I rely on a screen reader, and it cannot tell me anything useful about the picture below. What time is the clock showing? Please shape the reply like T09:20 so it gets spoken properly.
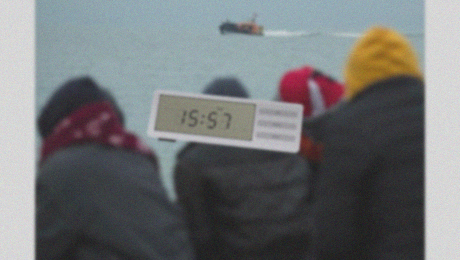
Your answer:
T15:57
